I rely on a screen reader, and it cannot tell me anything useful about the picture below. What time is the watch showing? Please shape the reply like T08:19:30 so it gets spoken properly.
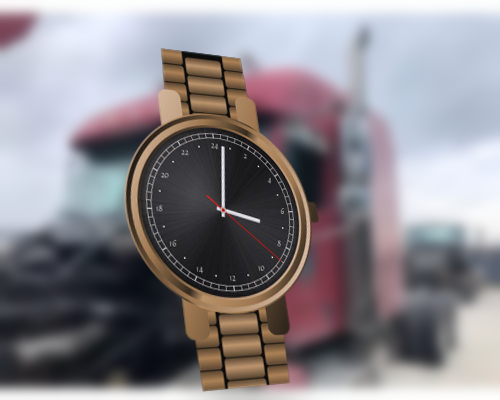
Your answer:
T07:01:22
